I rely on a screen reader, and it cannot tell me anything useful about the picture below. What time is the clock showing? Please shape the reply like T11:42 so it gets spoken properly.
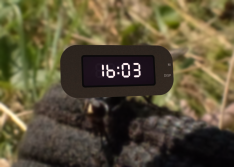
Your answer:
T16:03
